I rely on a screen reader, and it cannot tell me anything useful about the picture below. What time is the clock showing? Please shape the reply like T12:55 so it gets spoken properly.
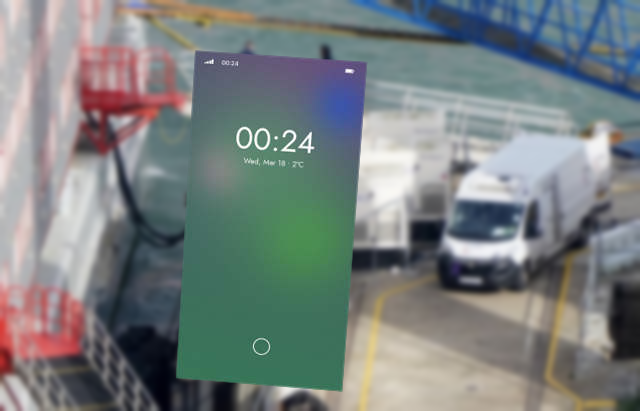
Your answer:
T00:24
